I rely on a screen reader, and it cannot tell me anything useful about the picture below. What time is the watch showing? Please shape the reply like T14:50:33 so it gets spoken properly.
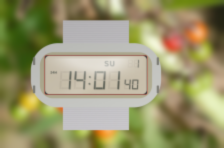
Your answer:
T14:01:40
